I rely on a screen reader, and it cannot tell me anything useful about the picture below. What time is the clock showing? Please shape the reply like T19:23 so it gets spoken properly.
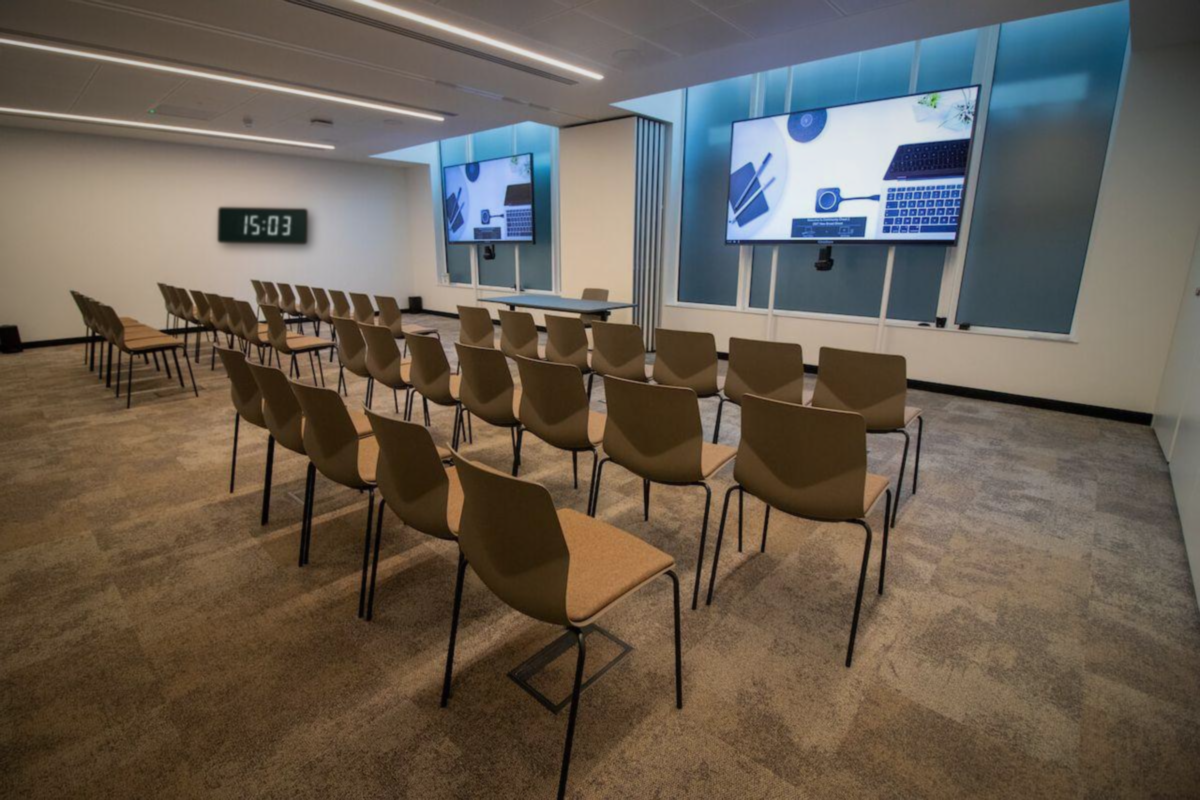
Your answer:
T15:03
